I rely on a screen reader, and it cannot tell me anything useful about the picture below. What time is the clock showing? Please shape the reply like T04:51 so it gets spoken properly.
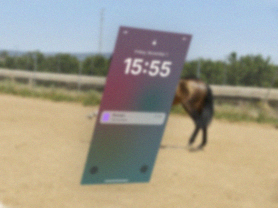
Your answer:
T15:55
